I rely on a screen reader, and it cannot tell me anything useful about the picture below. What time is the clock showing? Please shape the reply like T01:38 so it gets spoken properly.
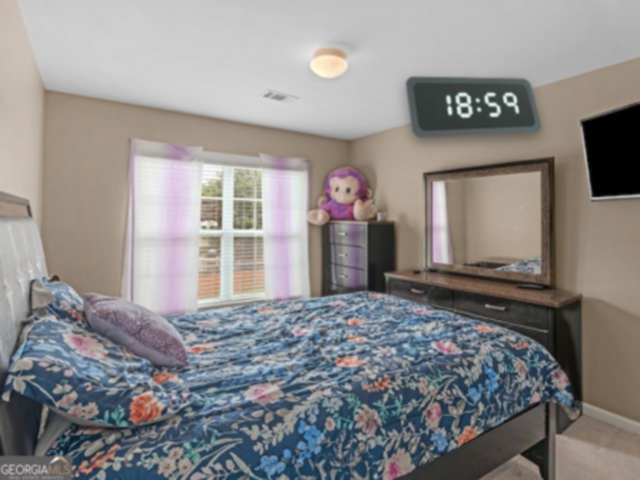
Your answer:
T18:59
